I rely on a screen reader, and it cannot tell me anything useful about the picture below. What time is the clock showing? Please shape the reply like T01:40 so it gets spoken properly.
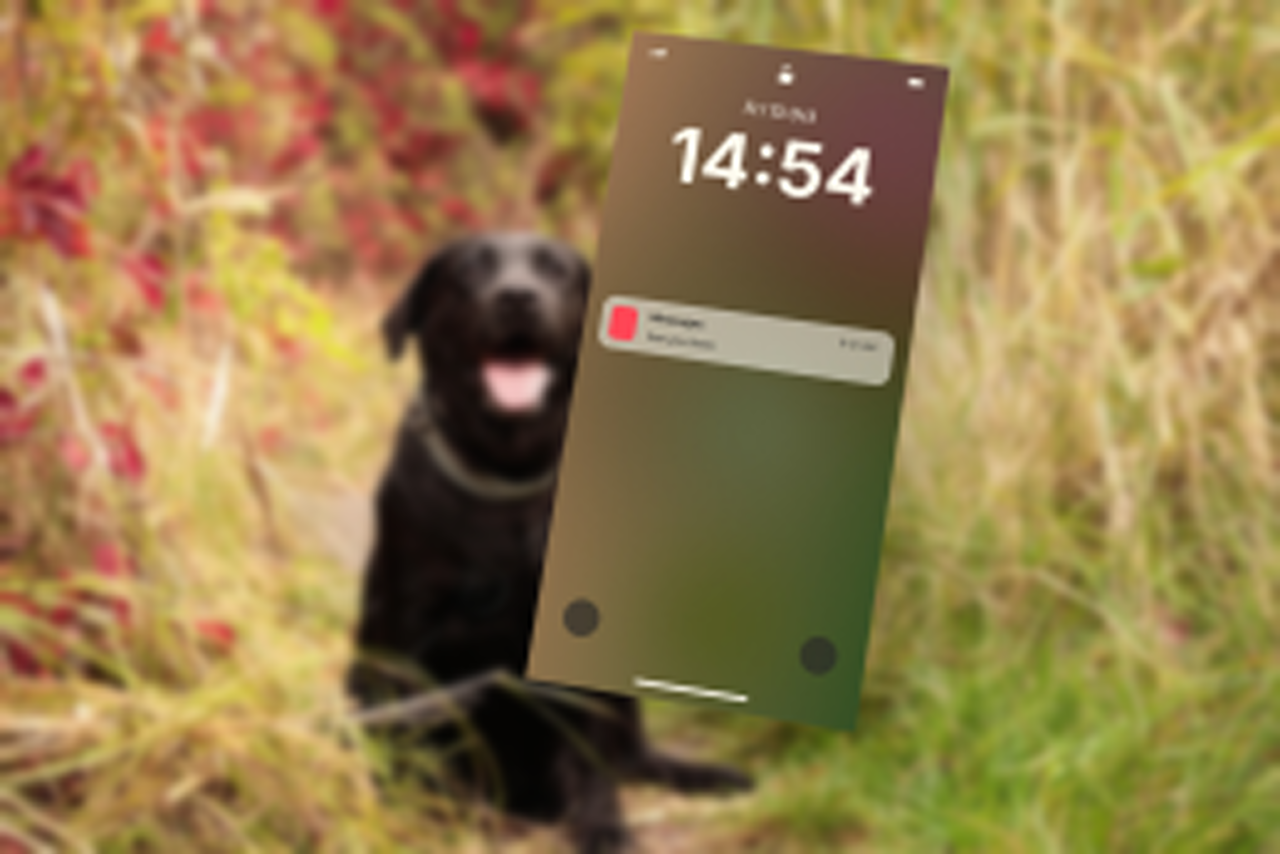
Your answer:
T14:54
